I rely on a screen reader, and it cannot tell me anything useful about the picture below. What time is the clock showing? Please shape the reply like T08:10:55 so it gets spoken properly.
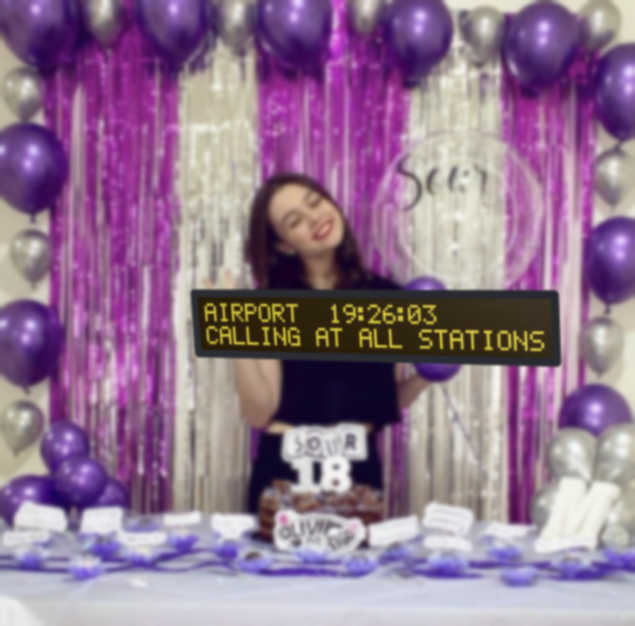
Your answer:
T19:26:03
